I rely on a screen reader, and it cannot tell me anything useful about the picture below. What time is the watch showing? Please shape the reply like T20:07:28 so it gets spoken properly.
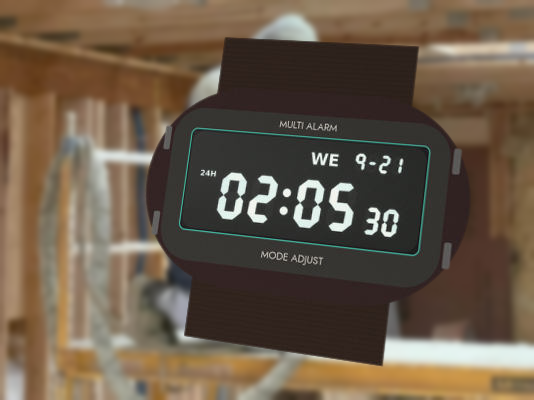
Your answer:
T02:05:30
